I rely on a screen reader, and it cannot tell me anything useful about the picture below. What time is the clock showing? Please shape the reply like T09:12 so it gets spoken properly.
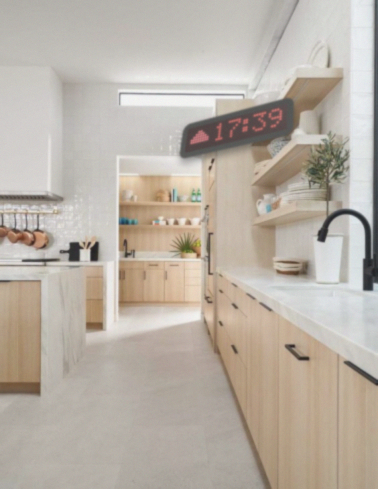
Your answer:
T17:39
